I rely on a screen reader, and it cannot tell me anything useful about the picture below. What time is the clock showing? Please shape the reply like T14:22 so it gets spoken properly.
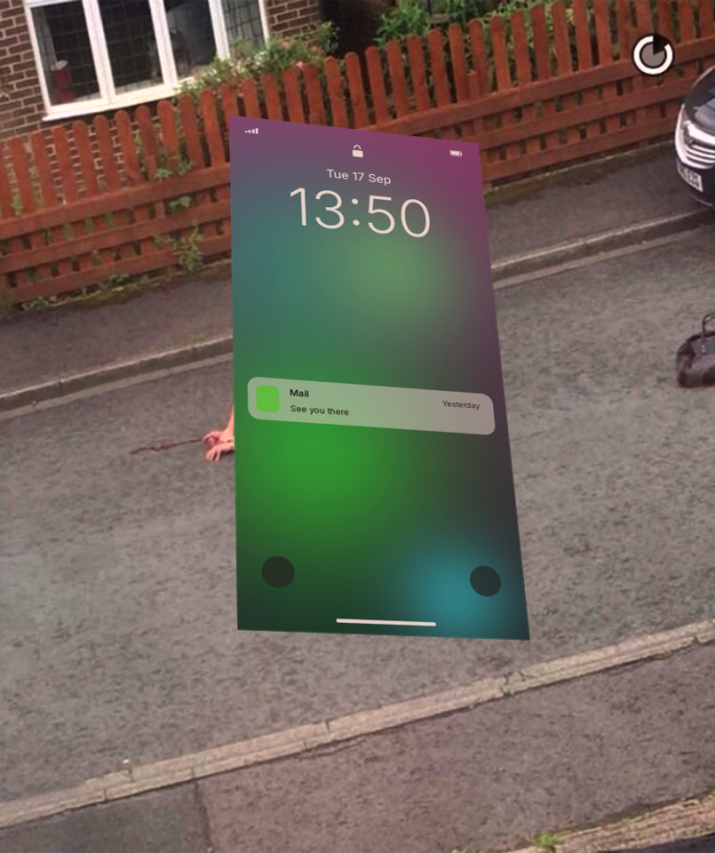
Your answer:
T13:50
